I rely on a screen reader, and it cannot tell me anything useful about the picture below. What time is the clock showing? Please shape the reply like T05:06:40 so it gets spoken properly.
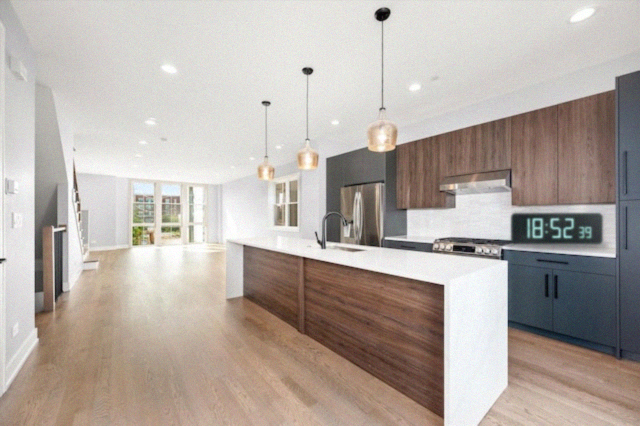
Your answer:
T18:52:39
